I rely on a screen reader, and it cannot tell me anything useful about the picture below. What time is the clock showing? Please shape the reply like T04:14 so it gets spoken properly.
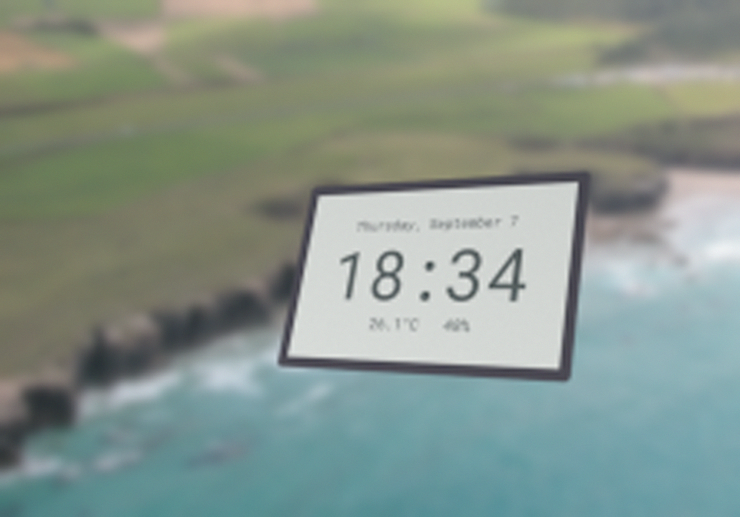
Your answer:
T18:34
